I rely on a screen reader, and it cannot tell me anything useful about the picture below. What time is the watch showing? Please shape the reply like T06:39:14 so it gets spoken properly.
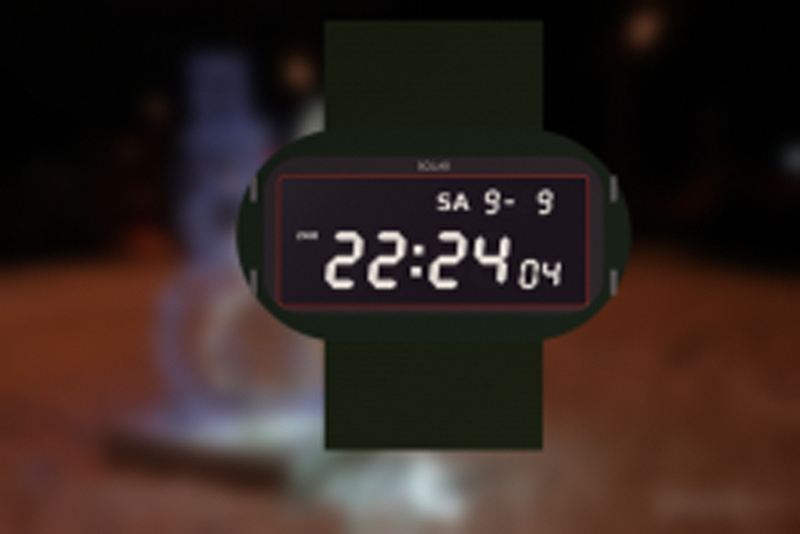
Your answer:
T22:24:04
